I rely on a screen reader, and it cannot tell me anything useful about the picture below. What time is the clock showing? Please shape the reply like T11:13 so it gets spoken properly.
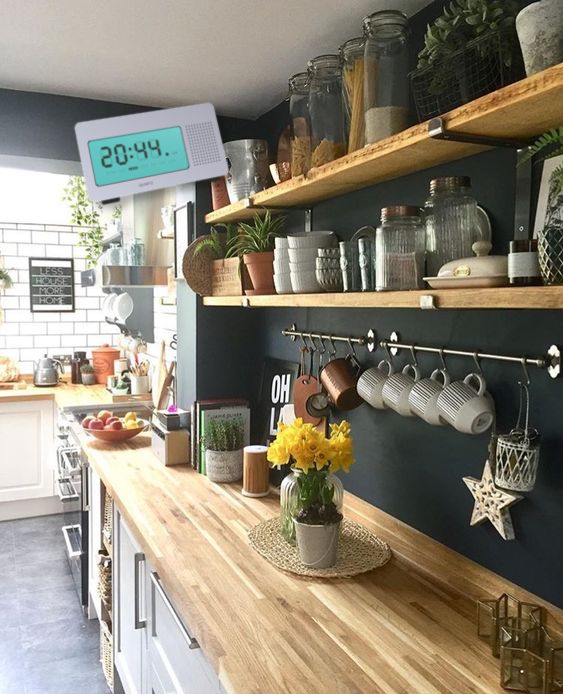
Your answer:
T20:44
